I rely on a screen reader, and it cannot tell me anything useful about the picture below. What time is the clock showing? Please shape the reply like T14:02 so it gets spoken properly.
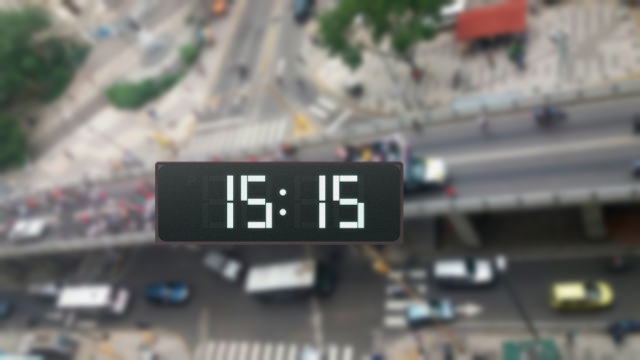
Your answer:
T15:15
